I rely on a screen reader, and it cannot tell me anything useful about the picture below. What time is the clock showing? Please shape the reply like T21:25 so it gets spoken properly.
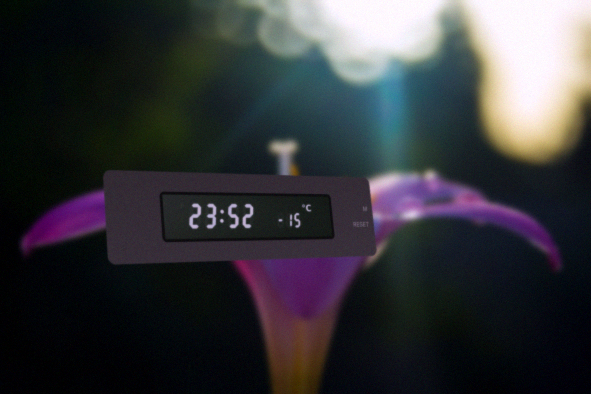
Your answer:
T23:52
